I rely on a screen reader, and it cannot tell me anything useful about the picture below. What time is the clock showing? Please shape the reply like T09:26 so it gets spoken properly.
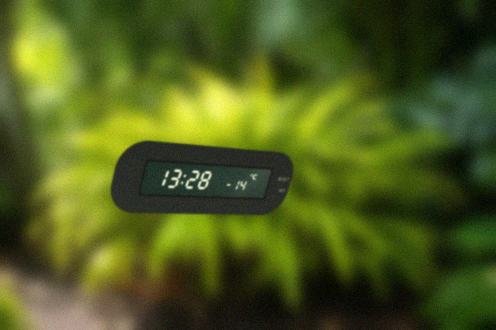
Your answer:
T13:28
